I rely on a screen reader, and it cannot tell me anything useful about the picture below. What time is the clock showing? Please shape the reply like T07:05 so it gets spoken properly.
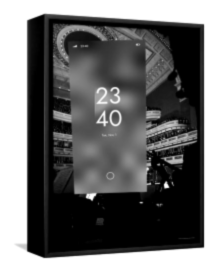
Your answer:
T23:40
